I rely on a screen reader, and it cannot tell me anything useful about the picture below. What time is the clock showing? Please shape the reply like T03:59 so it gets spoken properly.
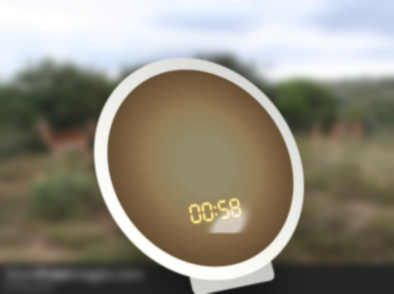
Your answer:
T00:58
